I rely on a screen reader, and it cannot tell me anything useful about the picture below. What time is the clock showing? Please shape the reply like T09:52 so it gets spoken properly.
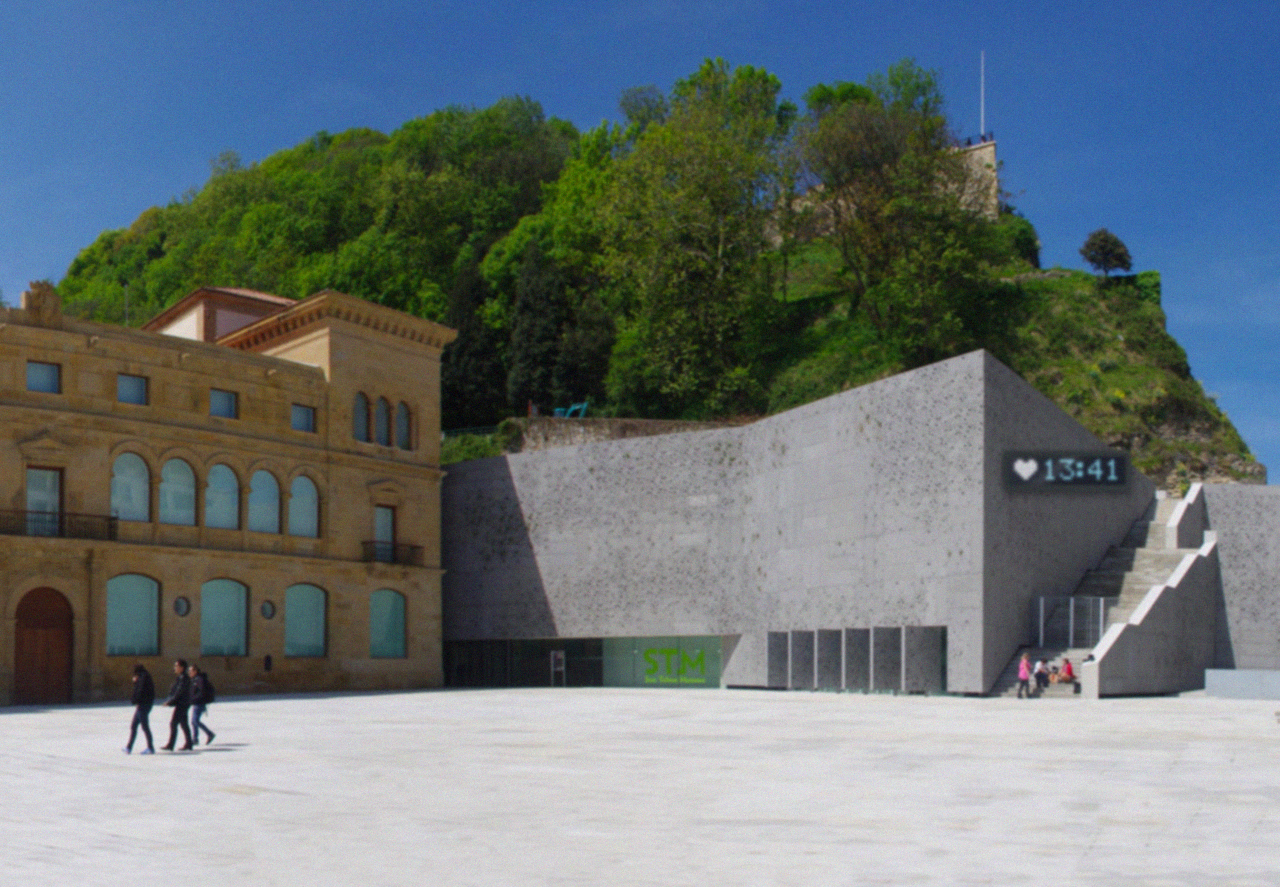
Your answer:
T13:41
